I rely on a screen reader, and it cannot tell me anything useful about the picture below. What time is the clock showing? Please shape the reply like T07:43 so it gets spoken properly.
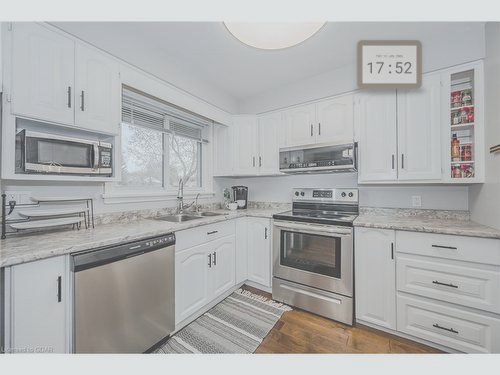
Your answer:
T17:52
